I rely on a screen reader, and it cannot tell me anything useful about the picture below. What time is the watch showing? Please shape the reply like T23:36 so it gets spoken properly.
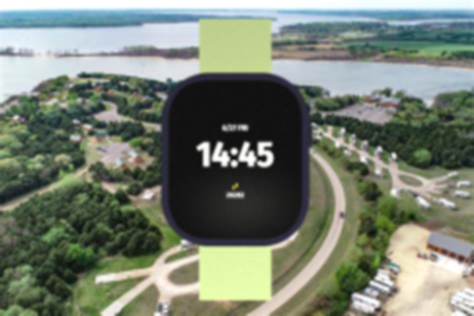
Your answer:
T14:45
